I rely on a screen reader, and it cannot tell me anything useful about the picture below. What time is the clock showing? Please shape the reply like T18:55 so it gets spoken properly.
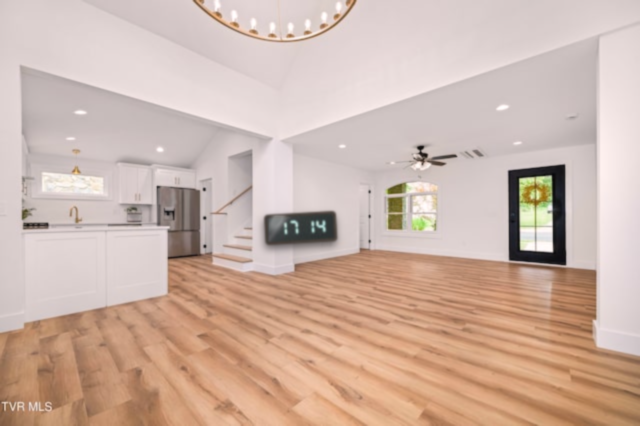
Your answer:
T17:14
